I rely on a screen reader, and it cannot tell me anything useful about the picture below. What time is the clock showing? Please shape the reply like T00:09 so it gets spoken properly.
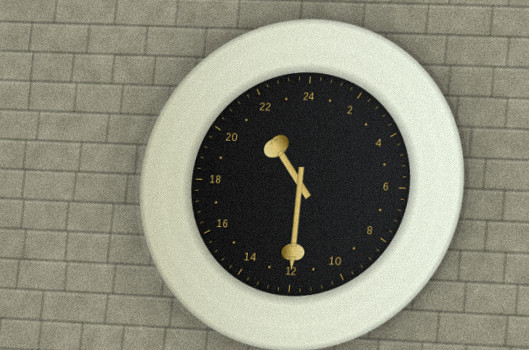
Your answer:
T21:30
